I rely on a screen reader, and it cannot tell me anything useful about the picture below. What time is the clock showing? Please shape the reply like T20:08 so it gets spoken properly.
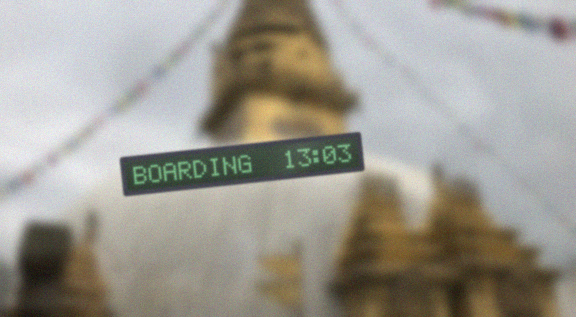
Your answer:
T13:03
